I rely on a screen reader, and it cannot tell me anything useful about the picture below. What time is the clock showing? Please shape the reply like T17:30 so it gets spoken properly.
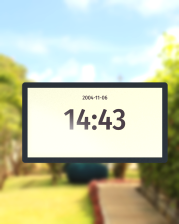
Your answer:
T14:43
